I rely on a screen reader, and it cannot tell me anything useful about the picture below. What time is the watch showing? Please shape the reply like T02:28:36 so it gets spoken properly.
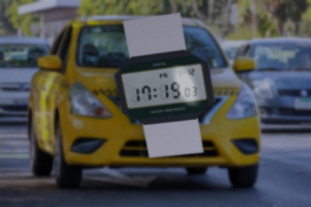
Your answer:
T17:19:03
